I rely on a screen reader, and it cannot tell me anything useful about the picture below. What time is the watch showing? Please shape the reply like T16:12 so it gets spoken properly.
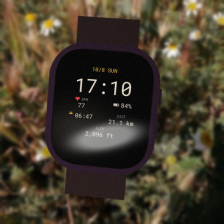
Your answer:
T17:10
